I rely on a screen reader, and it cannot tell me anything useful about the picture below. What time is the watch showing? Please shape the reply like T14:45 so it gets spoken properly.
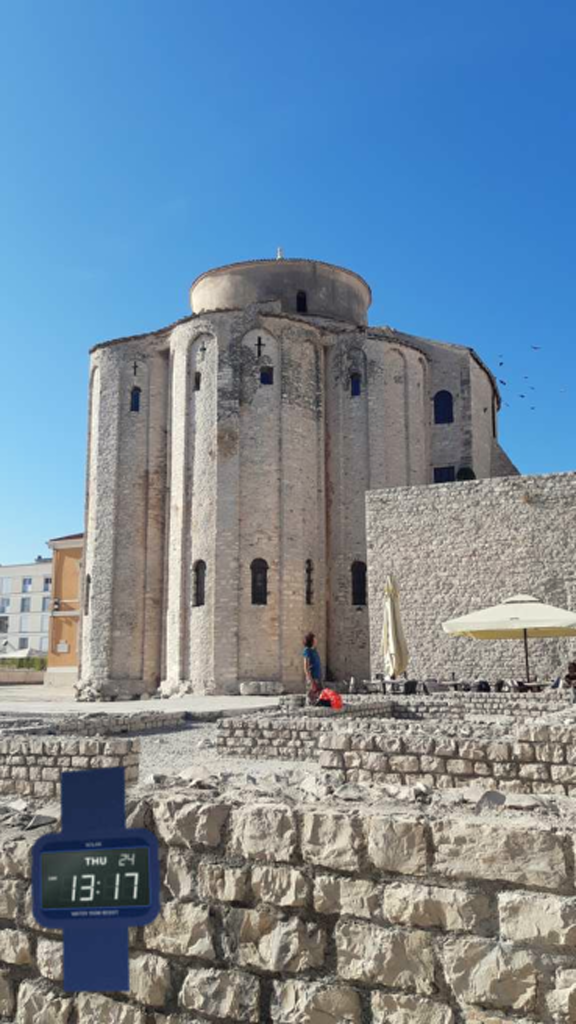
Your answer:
T13:17
